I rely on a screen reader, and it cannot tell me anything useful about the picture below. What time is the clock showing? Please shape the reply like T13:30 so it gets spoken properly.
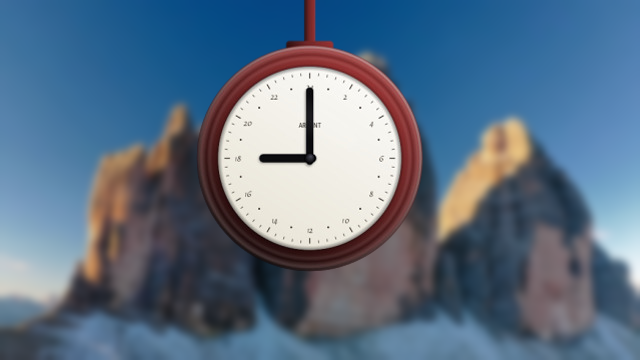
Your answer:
T18:00
